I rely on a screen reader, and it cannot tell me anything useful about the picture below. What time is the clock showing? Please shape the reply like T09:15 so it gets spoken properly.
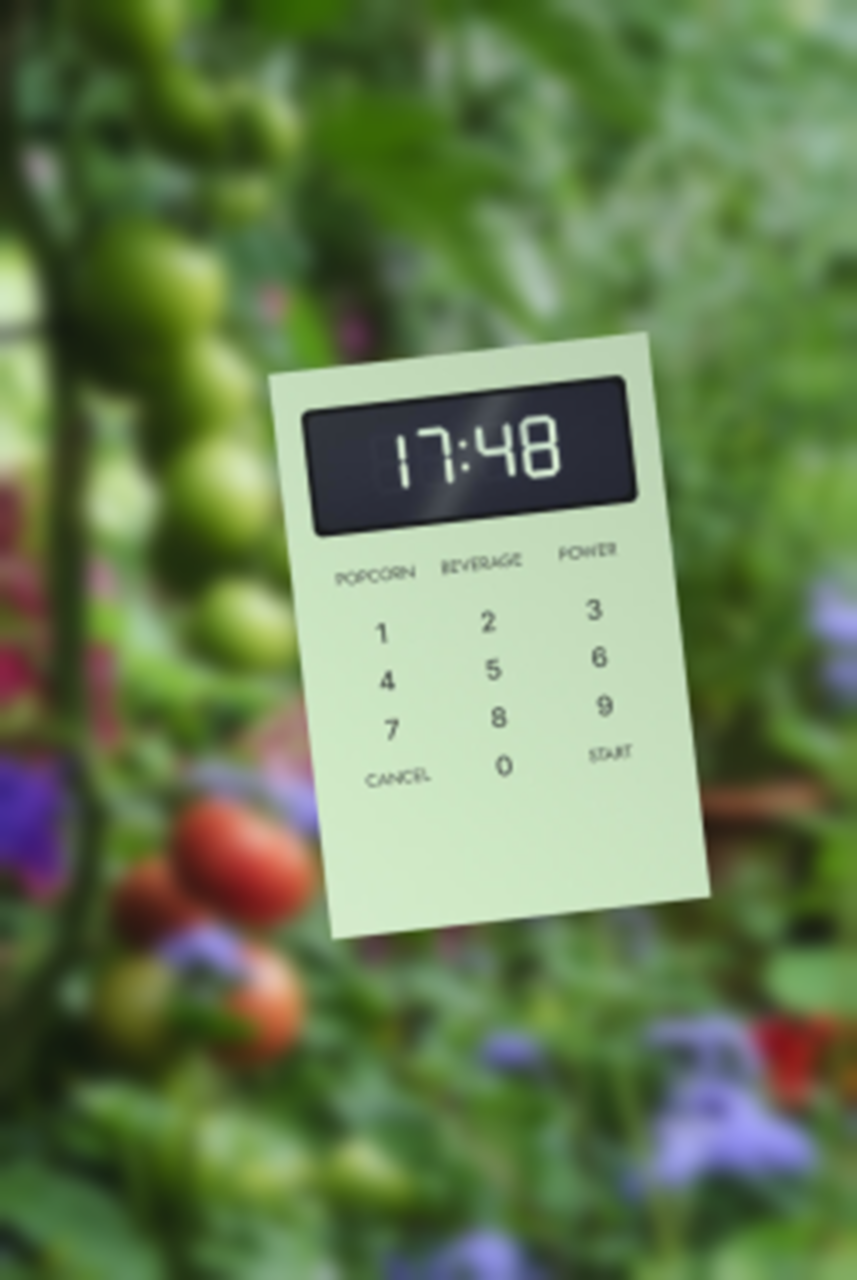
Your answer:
T17:48
